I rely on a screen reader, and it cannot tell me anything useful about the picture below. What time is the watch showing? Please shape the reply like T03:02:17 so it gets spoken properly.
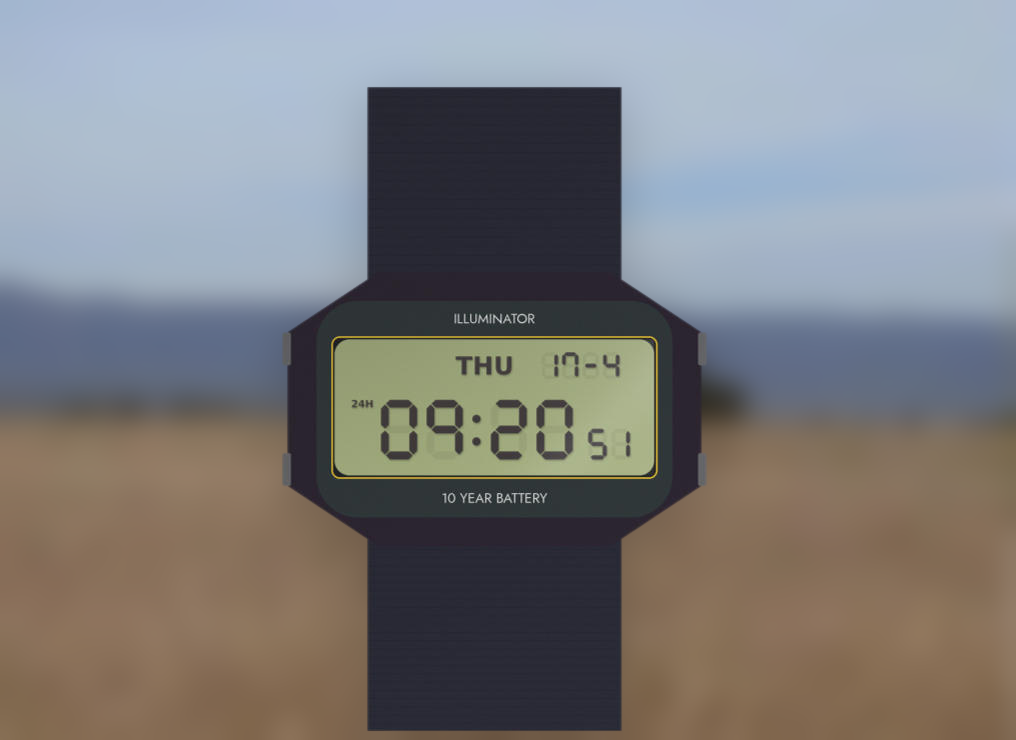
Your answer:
T09:20:51
